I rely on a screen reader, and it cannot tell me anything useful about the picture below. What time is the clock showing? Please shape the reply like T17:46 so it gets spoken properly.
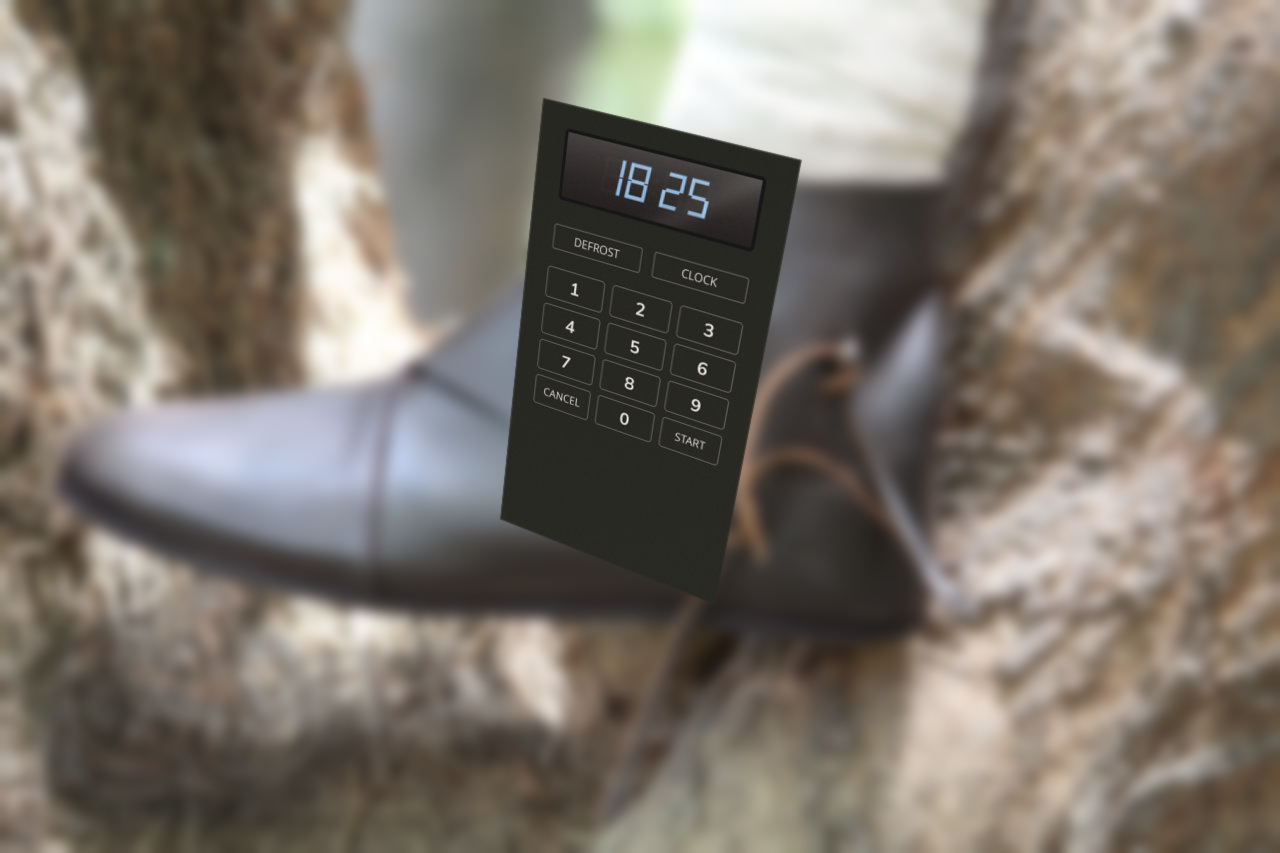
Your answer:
T18:25
